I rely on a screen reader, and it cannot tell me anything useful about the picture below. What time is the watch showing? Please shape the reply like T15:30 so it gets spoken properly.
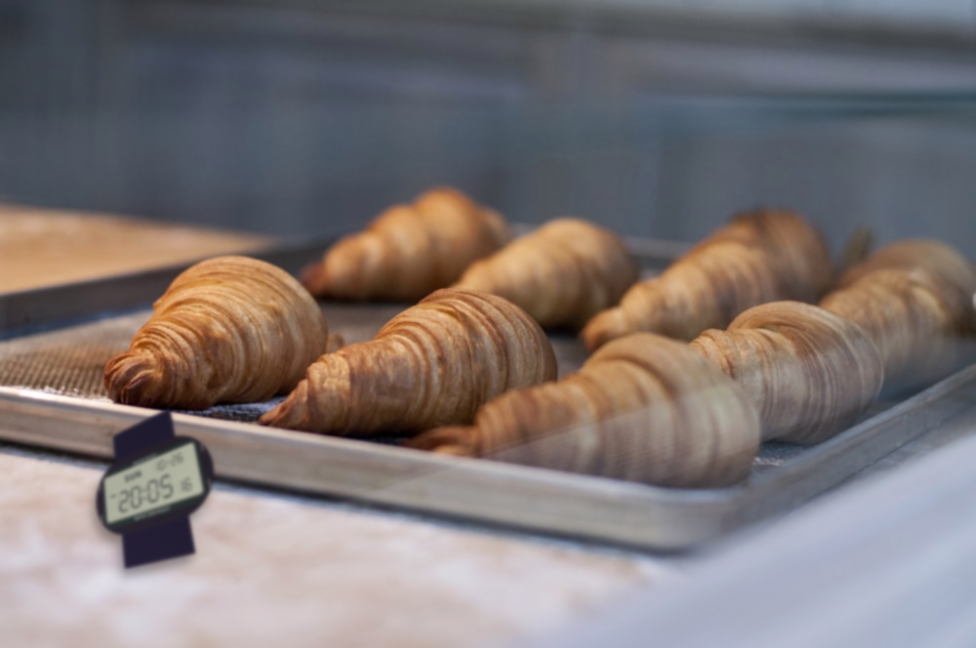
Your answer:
T20:05
